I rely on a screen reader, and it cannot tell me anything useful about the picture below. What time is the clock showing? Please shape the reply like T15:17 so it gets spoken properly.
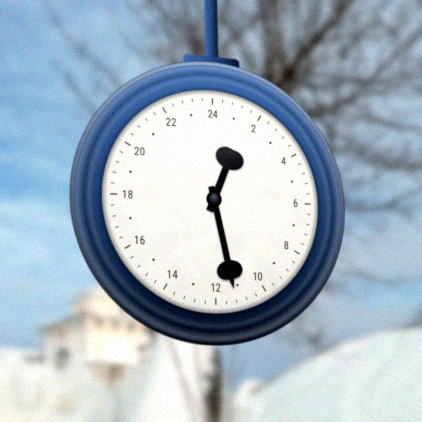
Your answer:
T01:28
